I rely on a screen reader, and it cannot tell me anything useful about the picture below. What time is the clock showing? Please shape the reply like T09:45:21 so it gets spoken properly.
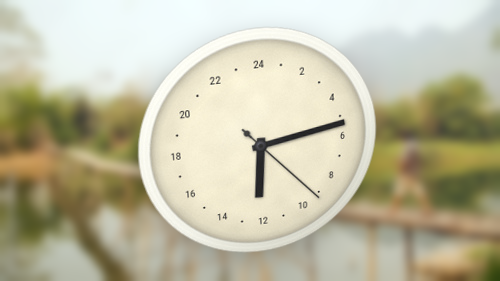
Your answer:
T12:13:23
